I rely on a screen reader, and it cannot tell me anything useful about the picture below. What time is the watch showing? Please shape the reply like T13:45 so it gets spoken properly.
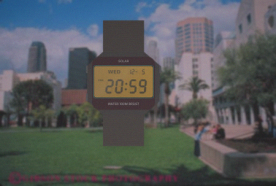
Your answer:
T20:59
